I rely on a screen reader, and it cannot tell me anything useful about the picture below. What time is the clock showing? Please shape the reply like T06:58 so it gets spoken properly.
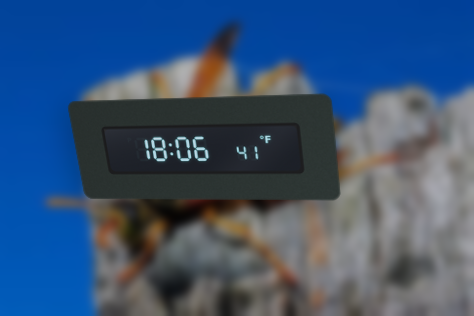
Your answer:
T18:06
